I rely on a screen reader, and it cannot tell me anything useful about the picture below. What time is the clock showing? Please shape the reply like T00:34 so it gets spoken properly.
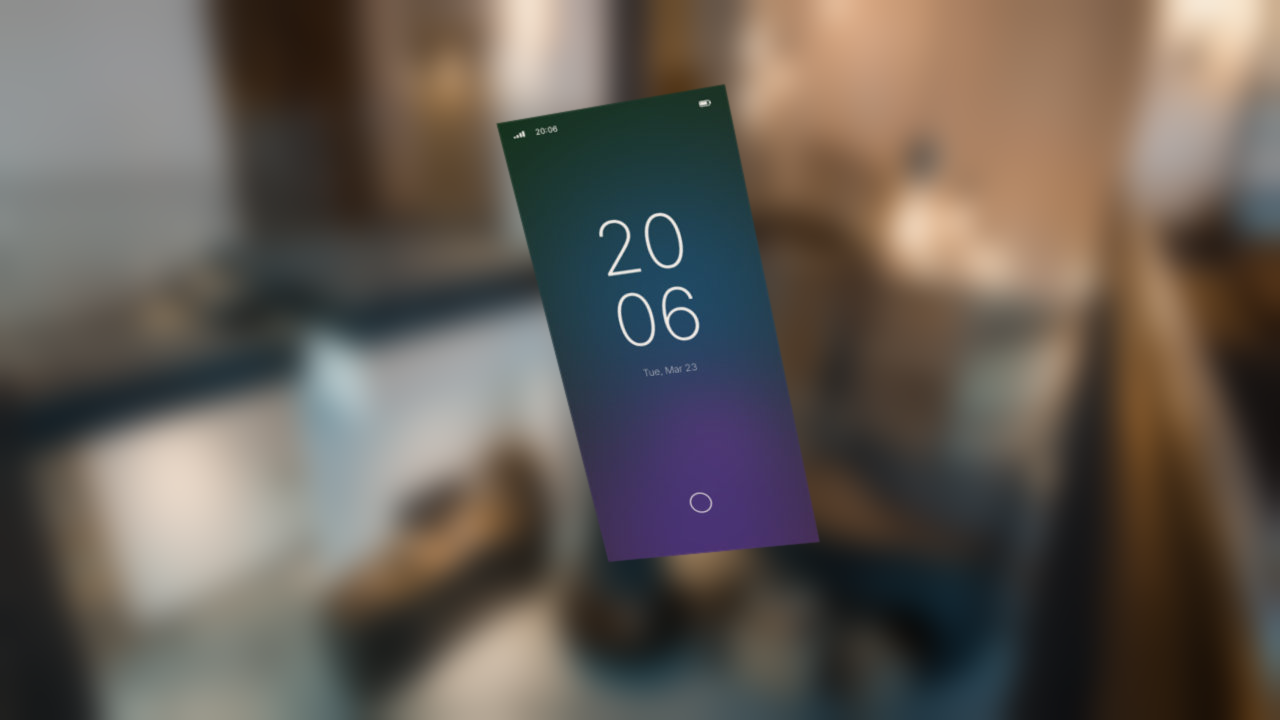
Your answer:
T20:06
